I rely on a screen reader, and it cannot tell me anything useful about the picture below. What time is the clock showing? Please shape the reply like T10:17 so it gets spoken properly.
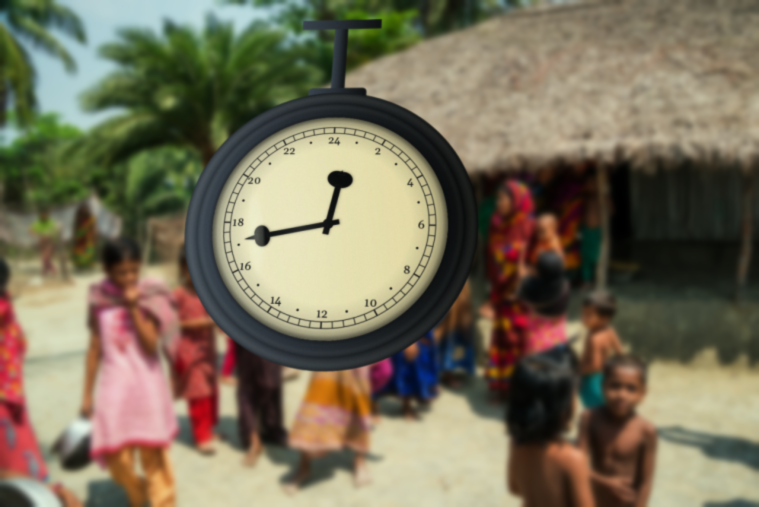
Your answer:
T00:43
